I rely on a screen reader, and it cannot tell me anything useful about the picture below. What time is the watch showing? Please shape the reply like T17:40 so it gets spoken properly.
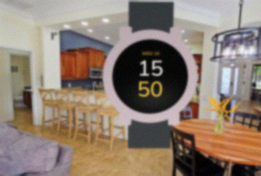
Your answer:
T15:50
